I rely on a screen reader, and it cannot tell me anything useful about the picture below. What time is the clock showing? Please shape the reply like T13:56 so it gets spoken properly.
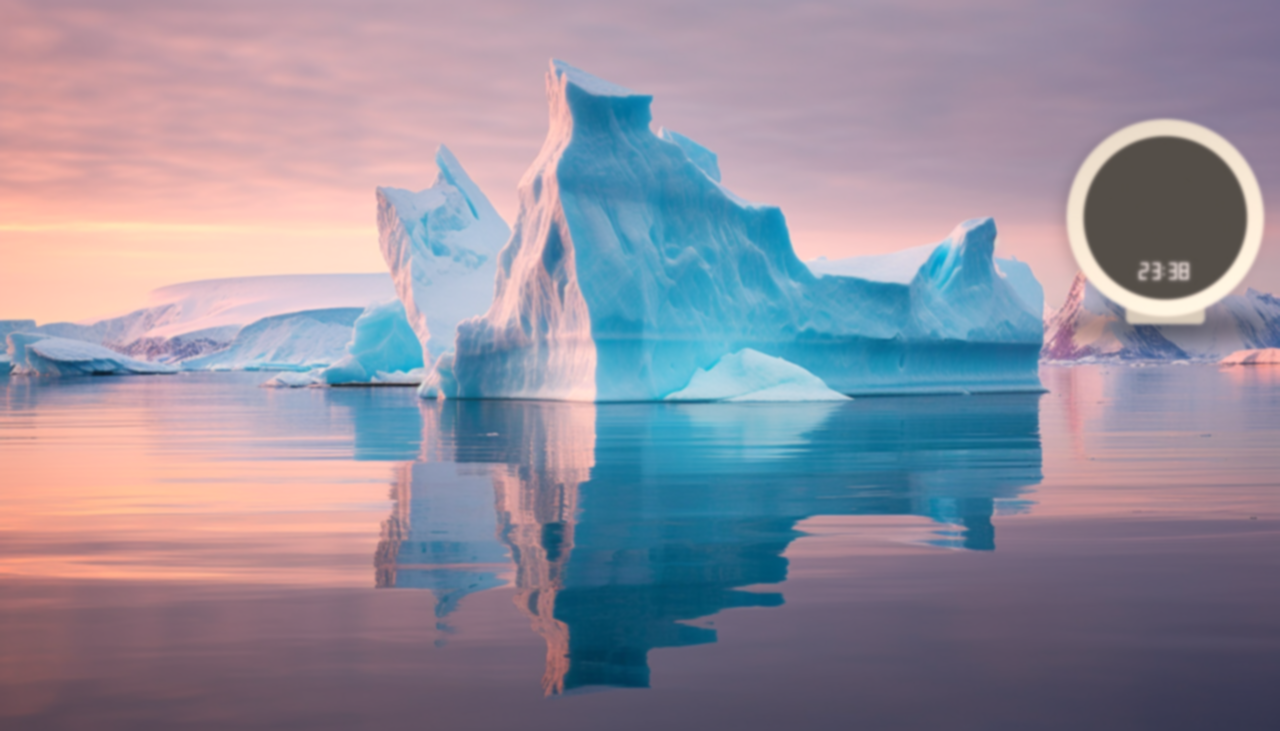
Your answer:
T23:38
